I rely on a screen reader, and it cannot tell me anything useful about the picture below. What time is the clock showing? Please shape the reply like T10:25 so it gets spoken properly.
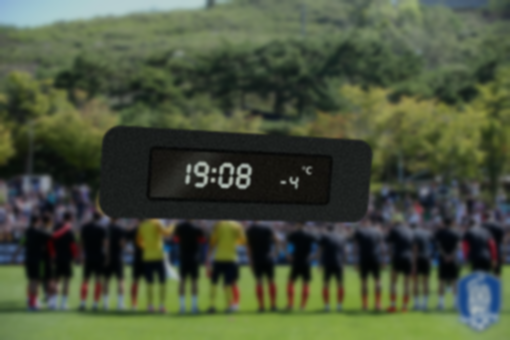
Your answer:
T19:08
